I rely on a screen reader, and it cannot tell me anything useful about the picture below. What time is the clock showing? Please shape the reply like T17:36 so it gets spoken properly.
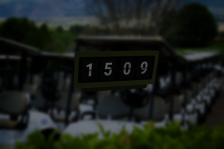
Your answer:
T15:09
